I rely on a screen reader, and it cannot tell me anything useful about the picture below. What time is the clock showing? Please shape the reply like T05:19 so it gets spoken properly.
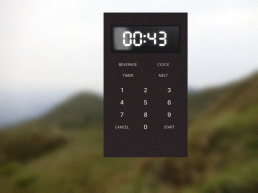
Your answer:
T00:43
